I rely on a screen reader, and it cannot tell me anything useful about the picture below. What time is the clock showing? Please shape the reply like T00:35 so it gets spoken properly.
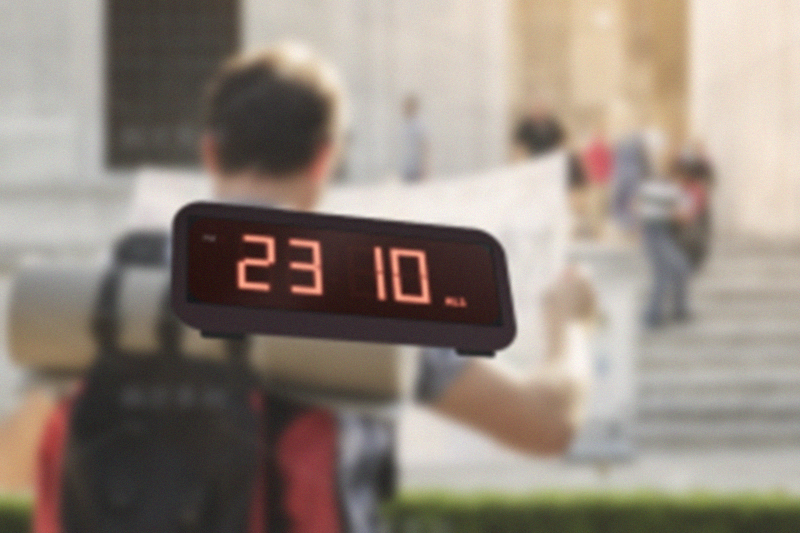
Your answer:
T23:10
